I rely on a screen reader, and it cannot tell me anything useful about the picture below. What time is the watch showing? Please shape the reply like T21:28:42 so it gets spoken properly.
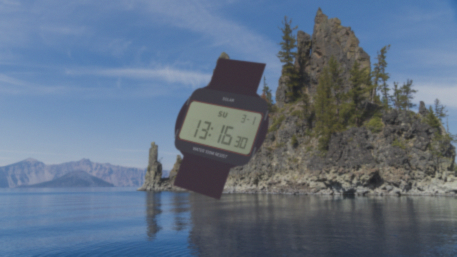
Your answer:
T13:16:30
